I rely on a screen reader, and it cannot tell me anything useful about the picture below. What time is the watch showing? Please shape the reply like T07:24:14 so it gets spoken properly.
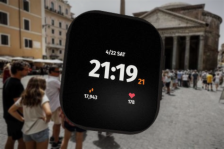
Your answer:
T21:19:21
